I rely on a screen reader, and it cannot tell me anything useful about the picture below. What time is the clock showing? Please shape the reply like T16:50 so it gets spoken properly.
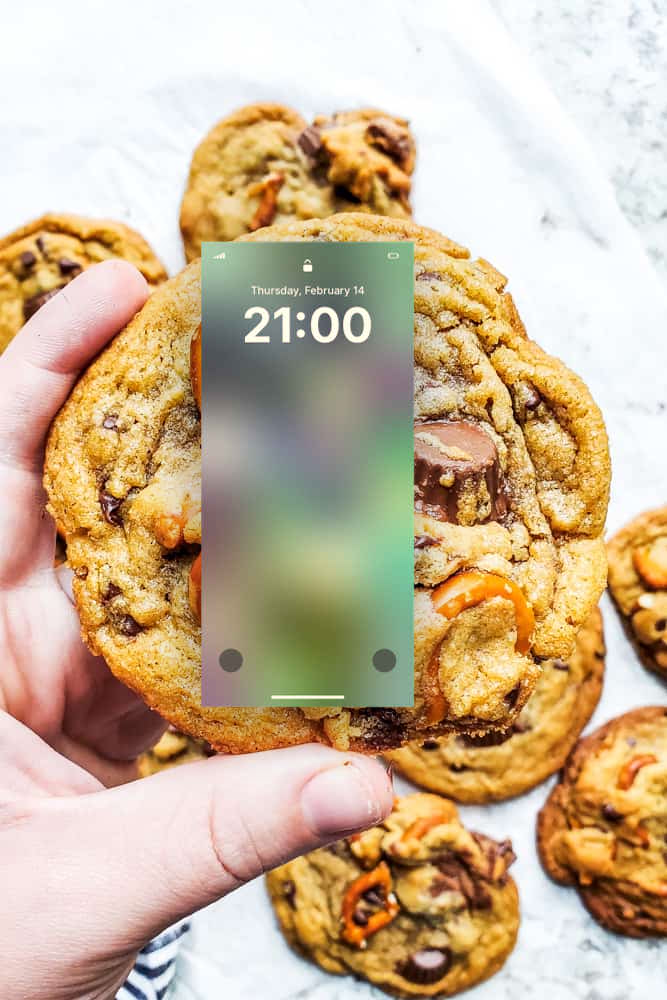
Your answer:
T21:00
